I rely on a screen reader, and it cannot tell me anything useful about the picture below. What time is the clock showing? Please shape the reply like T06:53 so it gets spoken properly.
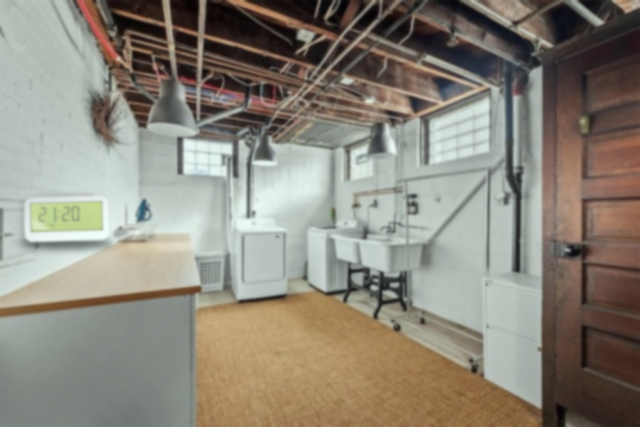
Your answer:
T21:20
